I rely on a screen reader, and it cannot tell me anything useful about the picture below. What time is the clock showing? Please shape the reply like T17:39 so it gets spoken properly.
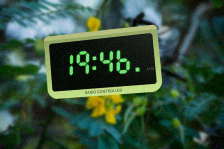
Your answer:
T19:46
